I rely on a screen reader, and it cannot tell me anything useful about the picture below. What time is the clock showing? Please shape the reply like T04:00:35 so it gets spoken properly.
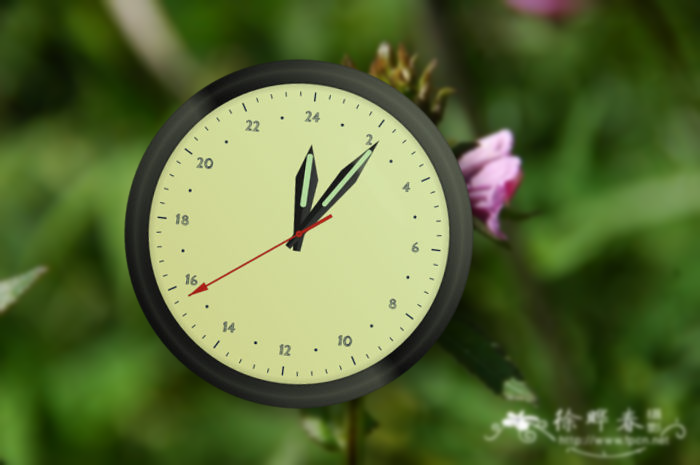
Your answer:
T00:05:39
